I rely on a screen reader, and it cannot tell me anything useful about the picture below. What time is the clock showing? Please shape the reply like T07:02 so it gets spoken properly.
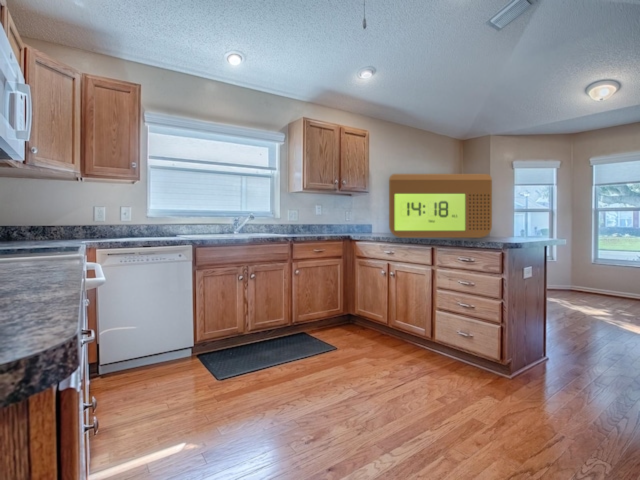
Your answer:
T14:18
